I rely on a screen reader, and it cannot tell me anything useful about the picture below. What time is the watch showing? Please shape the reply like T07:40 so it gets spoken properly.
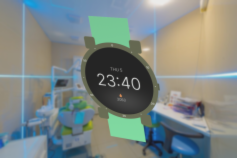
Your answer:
T23:40
